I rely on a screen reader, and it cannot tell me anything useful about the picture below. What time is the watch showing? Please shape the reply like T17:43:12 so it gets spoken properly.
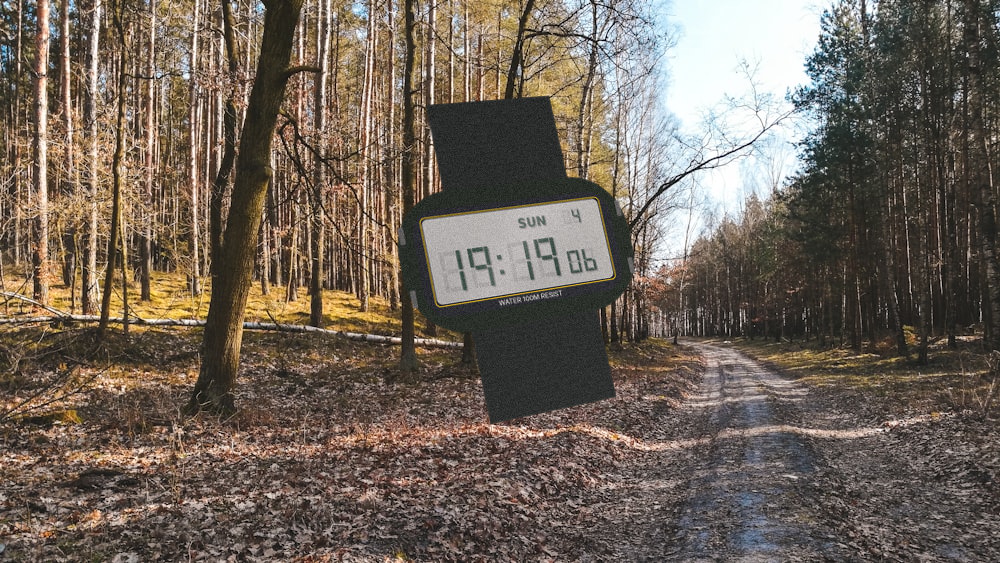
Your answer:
T19:19:06
